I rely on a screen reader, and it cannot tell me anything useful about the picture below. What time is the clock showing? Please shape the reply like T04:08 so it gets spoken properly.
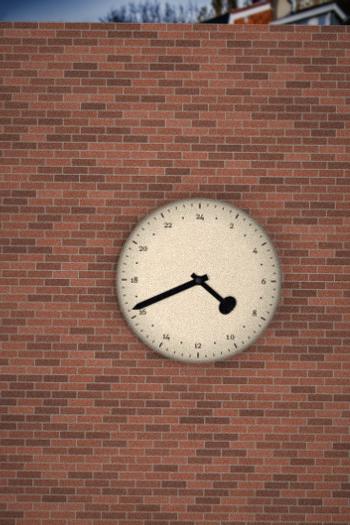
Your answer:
T08:41
